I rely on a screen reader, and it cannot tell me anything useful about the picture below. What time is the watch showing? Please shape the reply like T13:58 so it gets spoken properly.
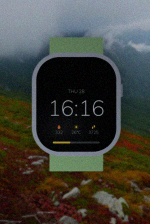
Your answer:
T16:16
